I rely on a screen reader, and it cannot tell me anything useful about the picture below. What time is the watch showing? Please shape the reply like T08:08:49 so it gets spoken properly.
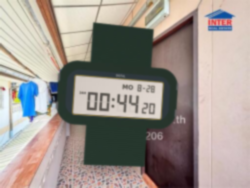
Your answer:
T00:44:20
